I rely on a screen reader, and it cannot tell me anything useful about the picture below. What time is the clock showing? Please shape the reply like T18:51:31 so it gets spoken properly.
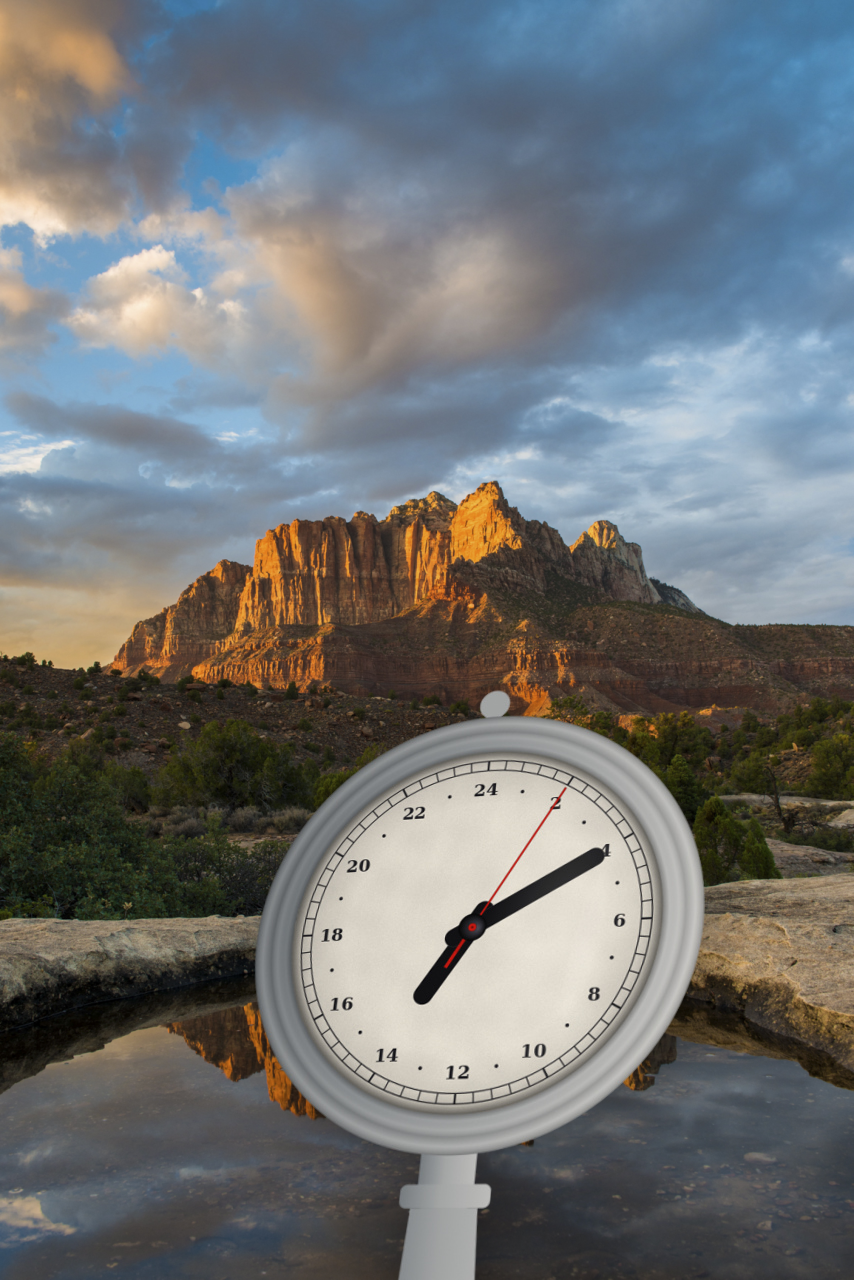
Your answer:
T14:10:05
